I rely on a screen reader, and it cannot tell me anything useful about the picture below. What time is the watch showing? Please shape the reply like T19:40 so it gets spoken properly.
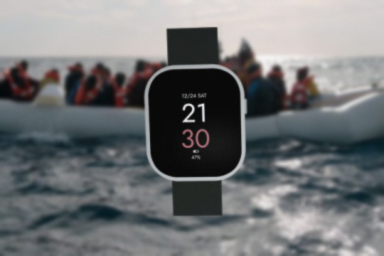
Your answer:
T21:30
